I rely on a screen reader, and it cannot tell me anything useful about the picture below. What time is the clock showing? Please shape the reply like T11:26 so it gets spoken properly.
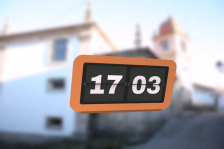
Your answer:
T17:03
